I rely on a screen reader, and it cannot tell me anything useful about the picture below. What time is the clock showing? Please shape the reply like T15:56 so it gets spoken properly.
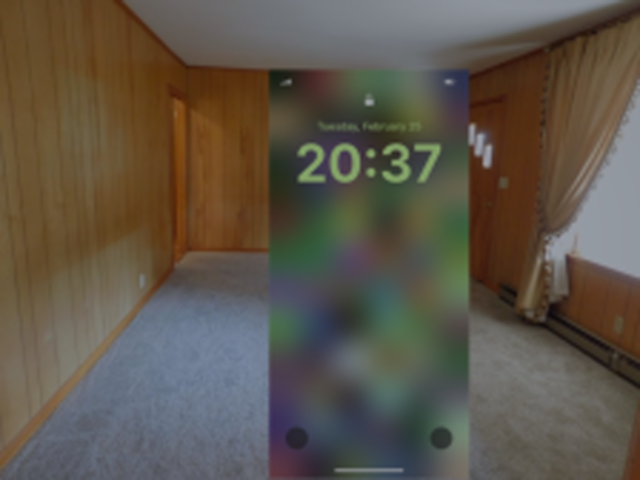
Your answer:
T20:37
